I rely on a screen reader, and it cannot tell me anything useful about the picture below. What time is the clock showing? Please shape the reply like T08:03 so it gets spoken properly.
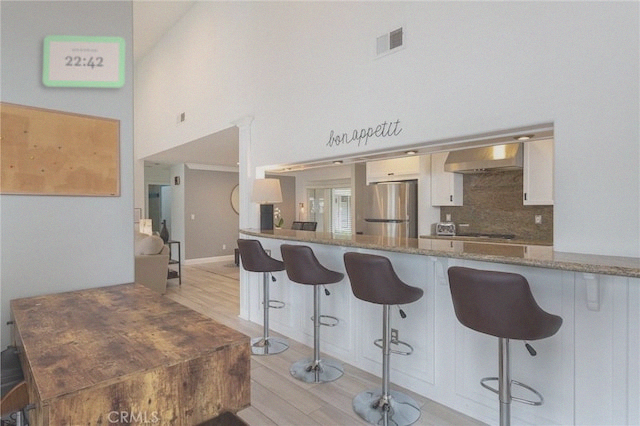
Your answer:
T22:42
